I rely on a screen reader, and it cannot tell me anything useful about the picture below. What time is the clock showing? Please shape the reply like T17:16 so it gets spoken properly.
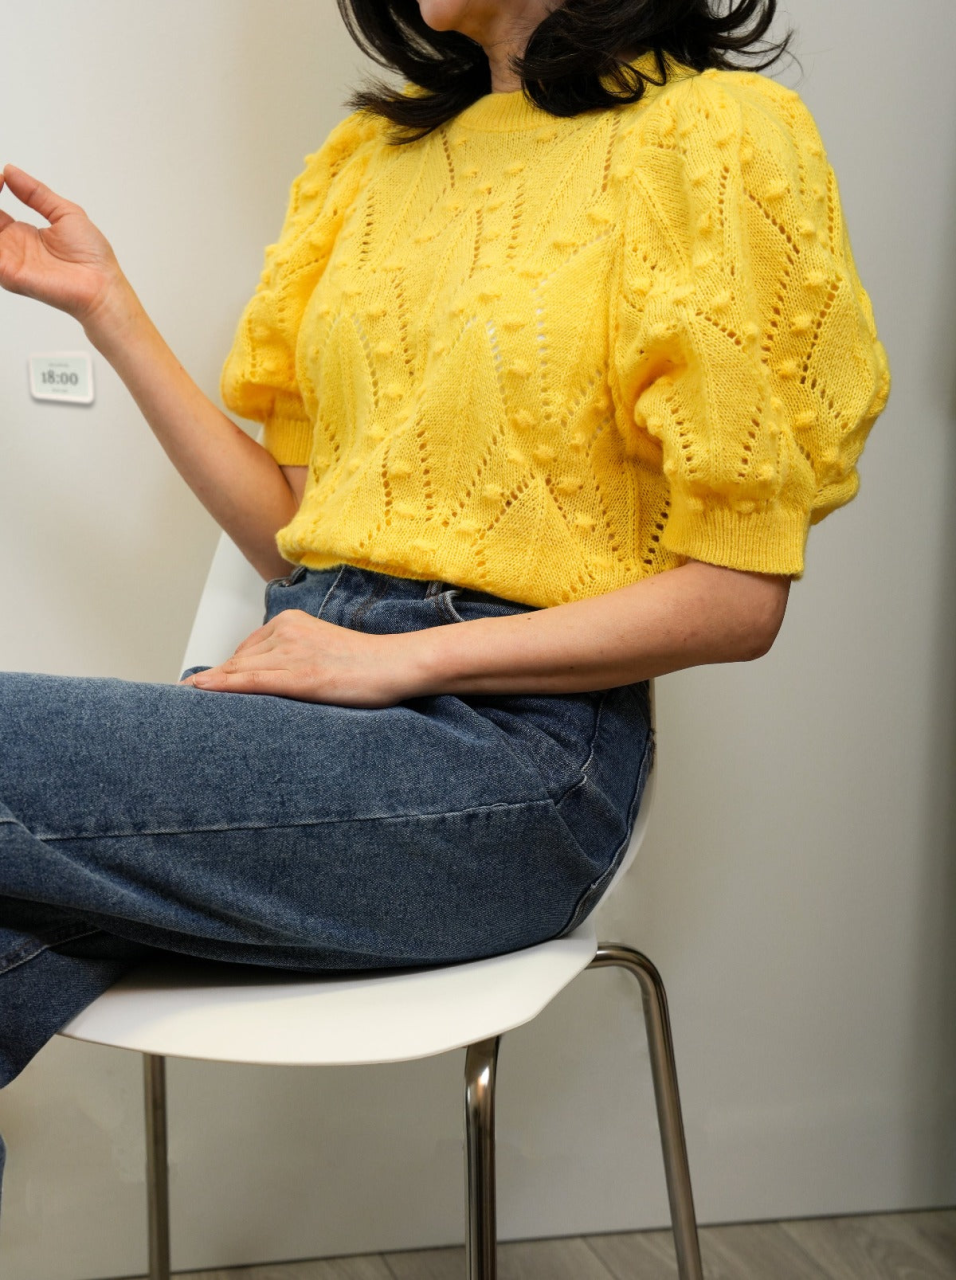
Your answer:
T18:00
